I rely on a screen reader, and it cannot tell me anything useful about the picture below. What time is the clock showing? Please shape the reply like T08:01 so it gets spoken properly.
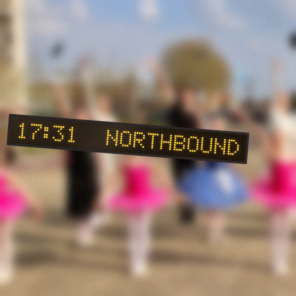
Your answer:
T17:31
